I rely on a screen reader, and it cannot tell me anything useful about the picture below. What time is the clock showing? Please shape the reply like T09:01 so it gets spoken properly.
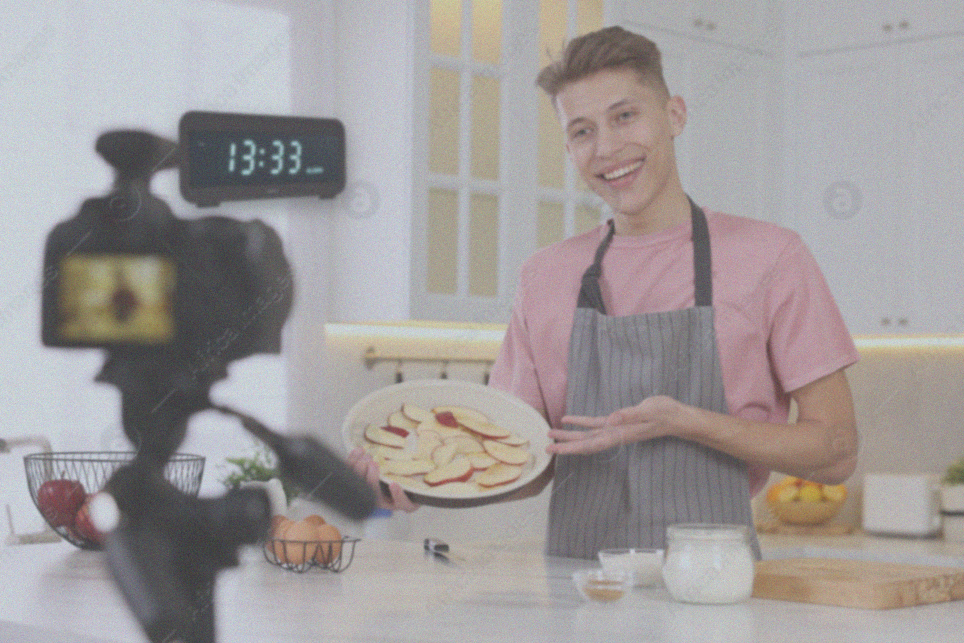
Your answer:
T13:33
